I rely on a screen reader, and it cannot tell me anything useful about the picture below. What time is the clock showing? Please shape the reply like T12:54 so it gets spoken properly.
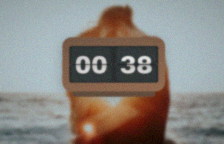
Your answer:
T00:38
